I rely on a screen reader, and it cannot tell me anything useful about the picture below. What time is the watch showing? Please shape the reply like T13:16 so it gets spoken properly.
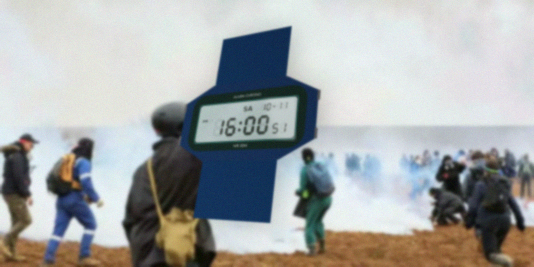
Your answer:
T16:00
